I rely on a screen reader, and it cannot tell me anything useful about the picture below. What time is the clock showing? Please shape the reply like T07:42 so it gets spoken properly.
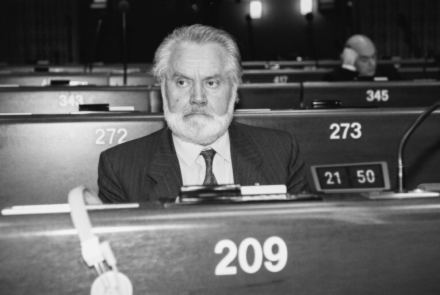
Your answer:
T21:50
